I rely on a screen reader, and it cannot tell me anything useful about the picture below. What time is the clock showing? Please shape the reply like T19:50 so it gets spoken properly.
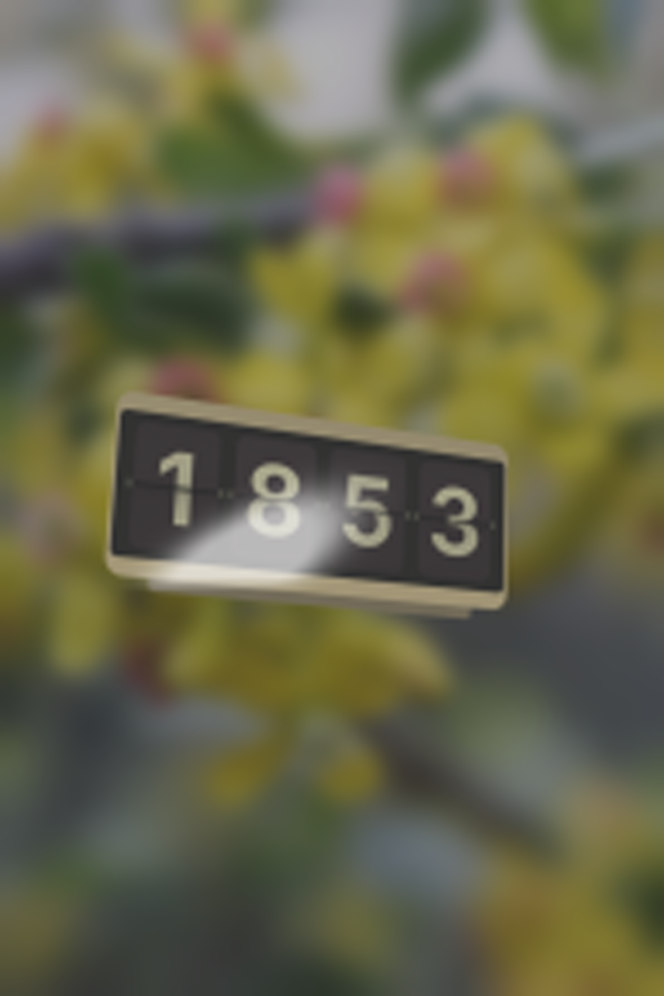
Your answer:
T18:53
